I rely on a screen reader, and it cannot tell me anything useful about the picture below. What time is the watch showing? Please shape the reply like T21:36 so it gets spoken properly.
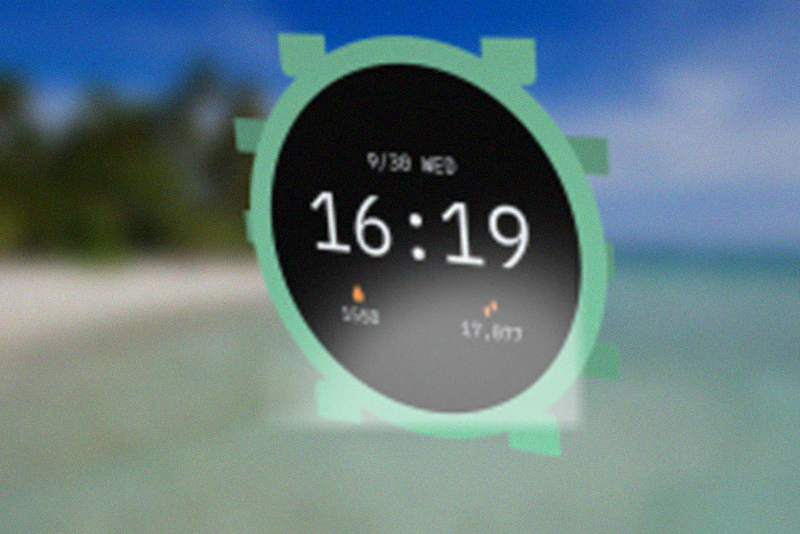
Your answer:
T16:19
